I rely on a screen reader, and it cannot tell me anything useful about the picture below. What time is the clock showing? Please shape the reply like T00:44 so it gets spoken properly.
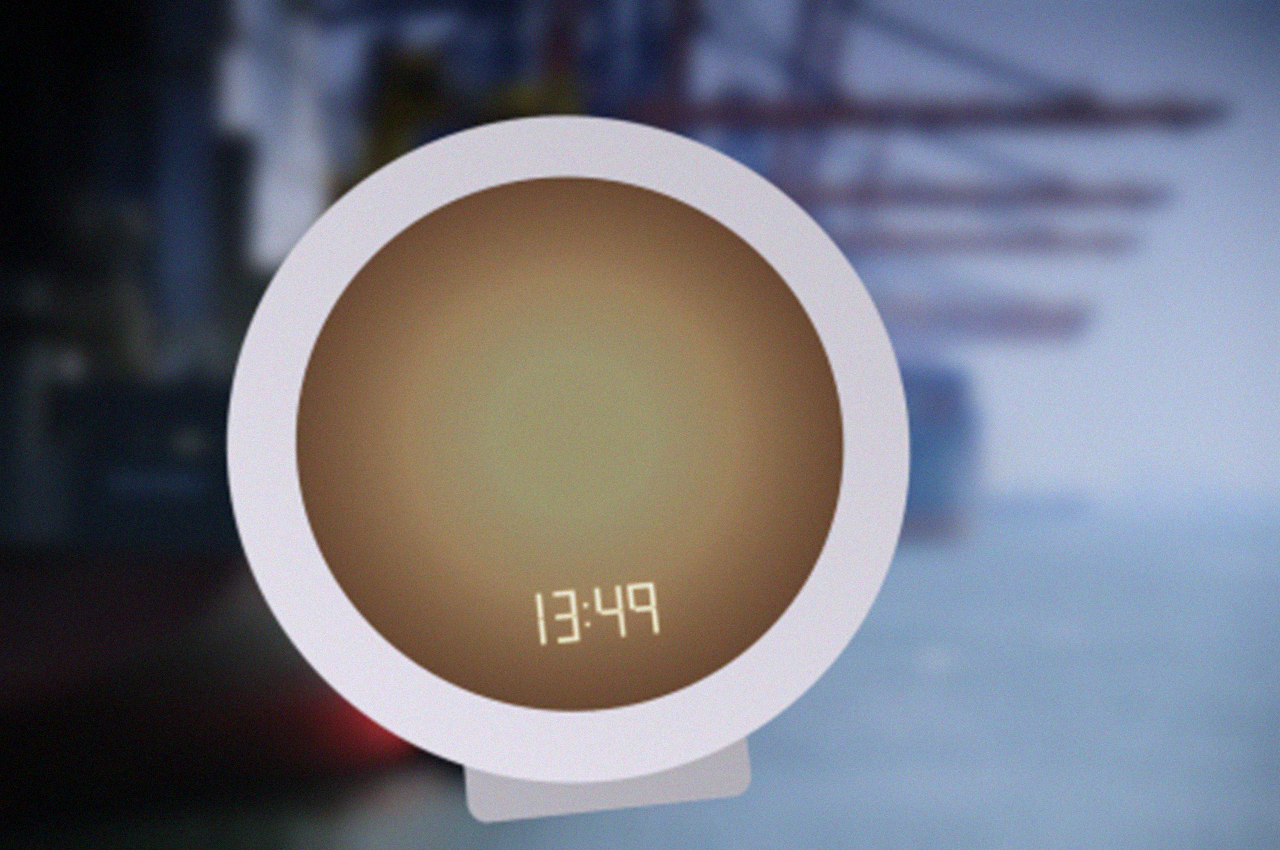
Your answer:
T13:49
